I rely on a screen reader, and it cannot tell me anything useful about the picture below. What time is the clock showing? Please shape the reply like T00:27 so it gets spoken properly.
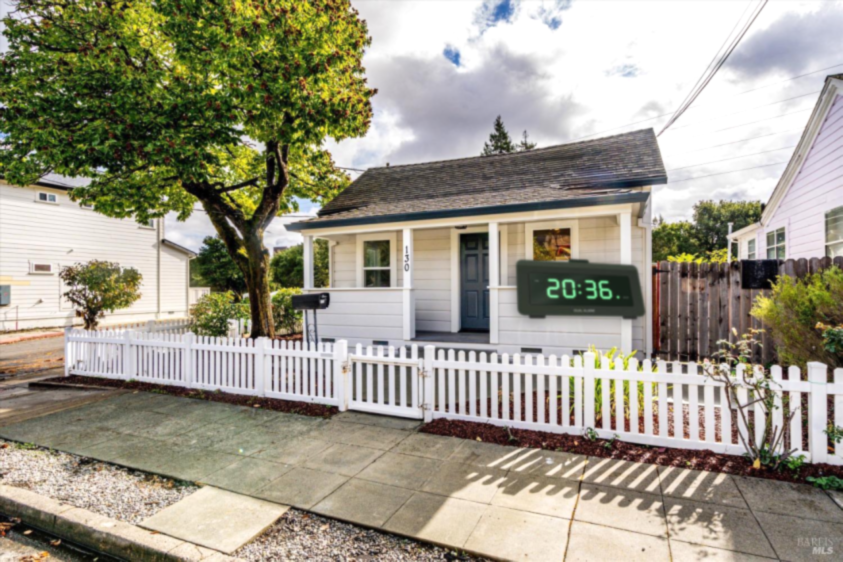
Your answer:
T20:36
